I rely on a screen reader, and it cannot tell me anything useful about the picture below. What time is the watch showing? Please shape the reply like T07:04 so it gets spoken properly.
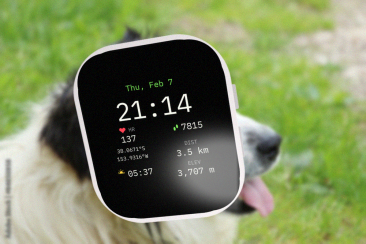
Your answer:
T21:14
